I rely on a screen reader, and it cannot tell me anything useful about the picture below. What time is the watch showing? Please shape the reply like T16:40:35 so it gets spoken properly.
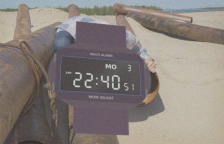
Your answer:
T22:40:51
